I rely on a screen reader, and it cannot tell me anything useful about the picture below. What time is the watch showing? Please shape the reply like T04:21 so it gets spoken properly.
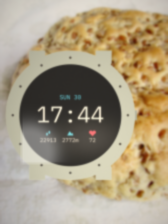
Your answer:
T17:44
